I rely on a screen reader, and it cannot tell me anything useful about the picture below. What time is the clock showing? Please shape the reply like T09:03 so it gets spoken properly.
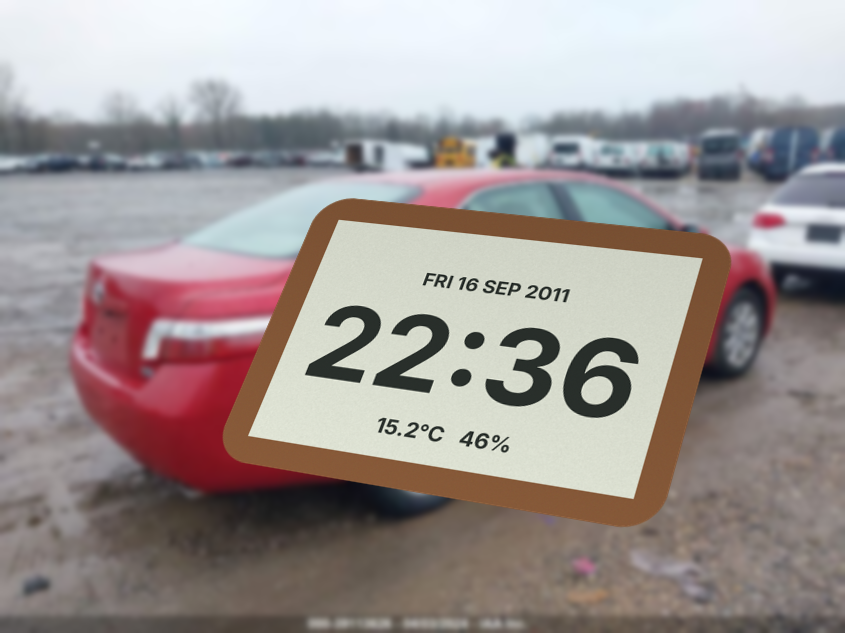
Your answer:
T22:36
